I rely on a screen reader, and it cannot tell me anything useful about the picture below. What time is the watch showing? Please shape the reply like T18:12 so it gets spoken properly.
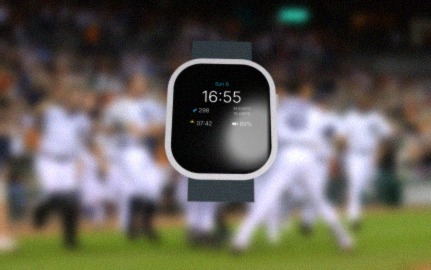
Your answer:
T16:55
